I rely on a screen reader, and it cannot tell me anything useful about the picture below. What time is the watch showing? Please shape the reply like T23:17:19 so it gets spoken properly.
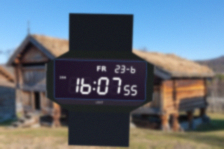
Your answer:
T16:07:55
